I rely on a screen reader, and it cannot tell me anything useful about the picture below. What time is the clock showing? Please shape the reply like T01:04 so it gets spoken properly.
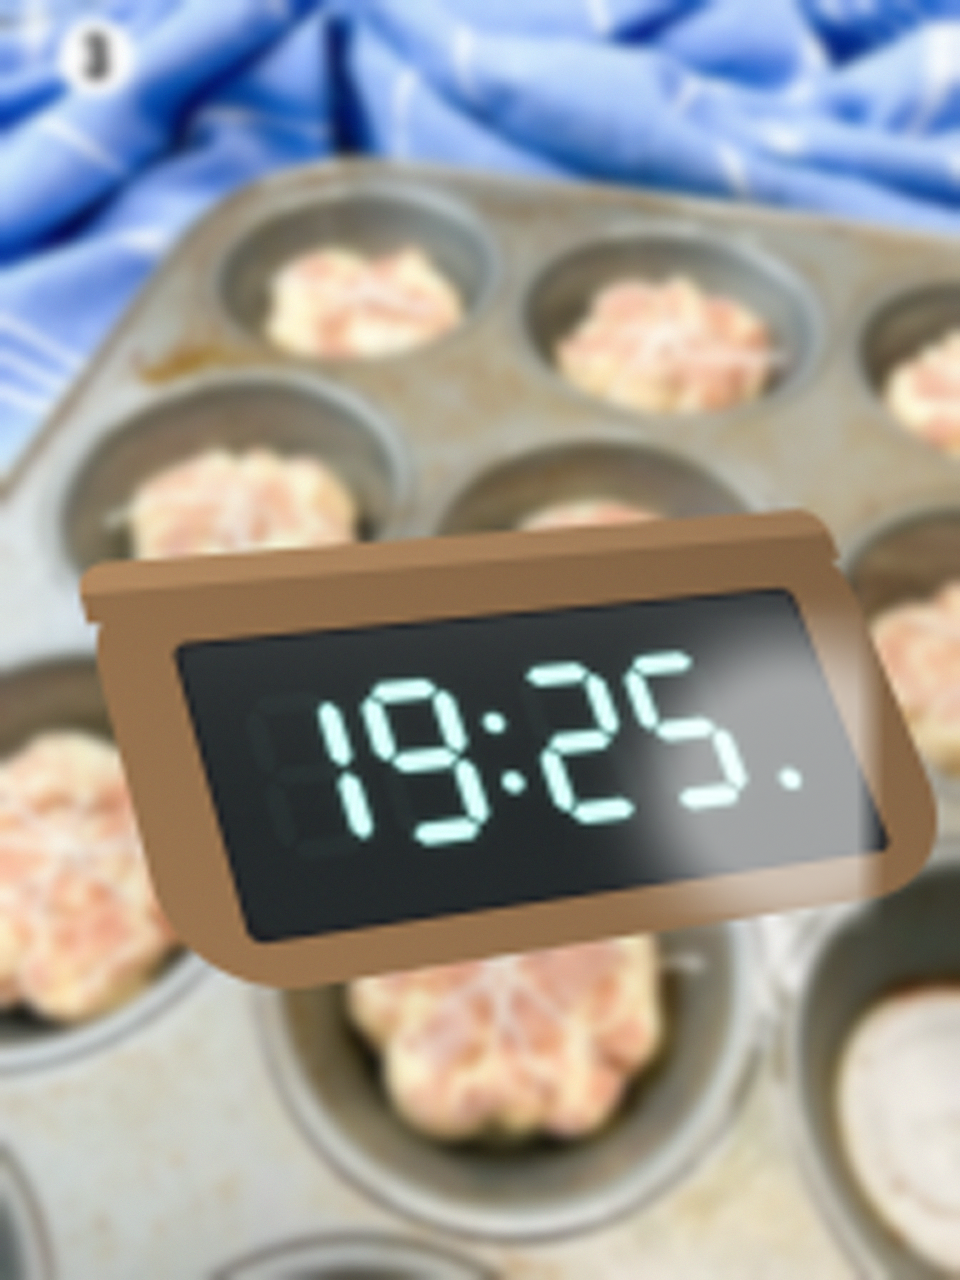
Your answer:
T19:25
